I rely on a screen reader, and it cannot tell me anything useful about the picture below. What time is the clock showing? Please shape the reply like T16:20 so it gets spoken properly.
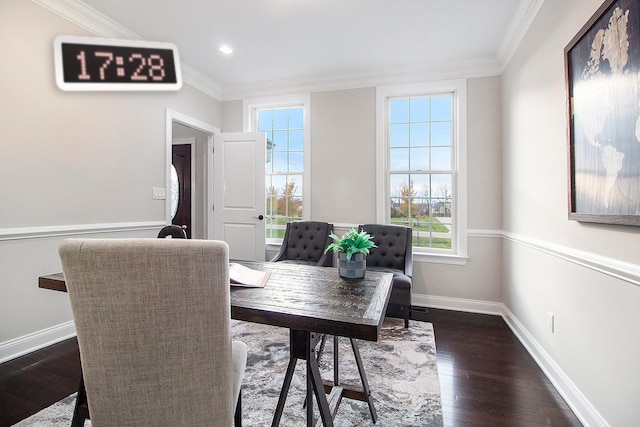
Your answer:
T17:28
